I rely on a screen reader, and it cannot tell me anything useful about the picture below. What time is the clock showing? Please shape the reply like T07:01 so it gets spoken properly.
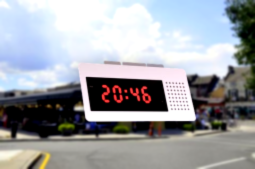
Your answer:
T20:46
